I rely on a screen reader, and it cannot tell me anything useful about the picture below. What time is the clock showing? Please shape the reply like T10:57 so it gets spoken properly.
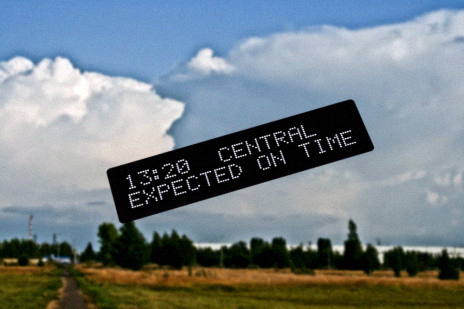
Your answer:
T13:20
